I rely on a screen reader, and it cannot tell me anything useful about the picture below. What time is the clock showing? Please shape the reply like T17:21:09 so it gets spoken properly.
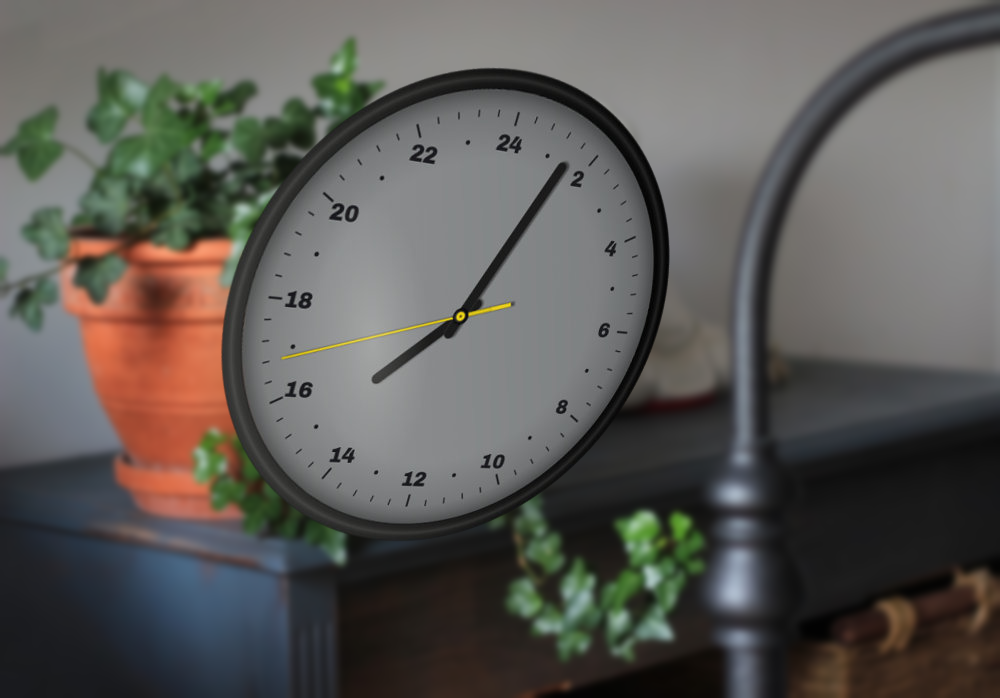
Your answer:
T15:03:42
